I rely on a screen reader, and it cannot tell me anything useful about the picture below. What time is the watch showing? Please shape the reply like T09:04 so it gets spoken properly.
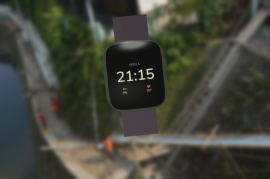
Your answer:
T21:15
